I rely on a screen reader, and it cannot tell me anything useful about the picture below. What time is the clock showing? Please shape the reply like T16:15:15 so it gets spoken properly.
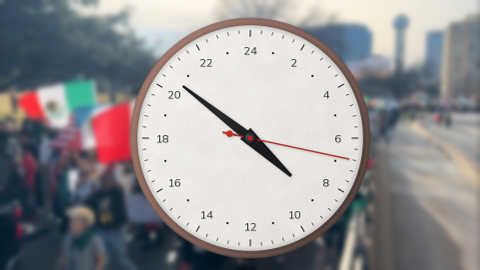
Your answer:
T08:51:17
